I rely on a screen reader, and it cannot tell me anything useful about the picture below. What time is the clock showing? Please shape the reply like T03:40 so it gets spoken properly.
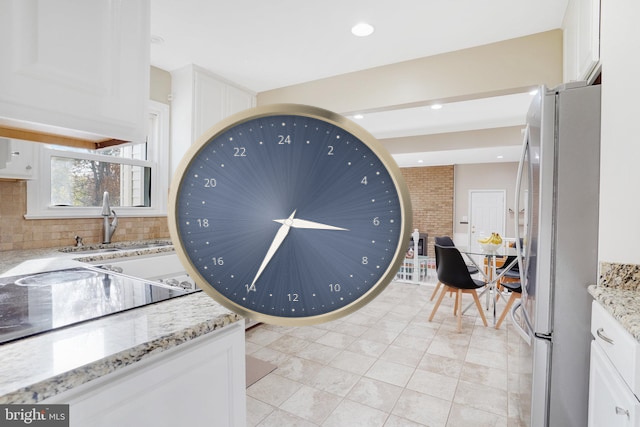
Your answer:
T06:35
